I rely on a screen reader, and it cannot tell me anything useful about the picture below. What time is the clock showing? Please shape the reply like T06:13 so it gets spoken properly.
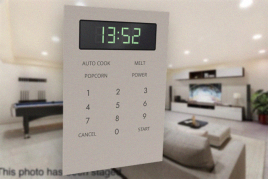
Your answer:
T13:52
